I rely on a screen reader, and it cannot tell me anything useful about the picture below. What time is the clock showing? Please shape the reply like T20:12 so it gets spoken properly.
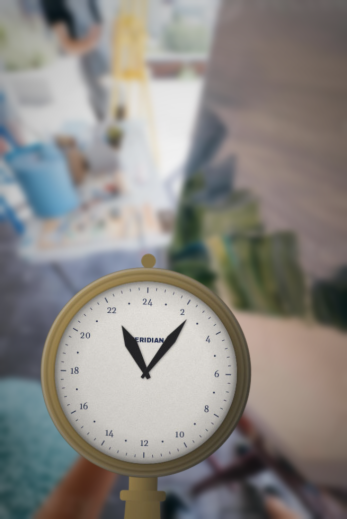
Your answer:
T22:06
